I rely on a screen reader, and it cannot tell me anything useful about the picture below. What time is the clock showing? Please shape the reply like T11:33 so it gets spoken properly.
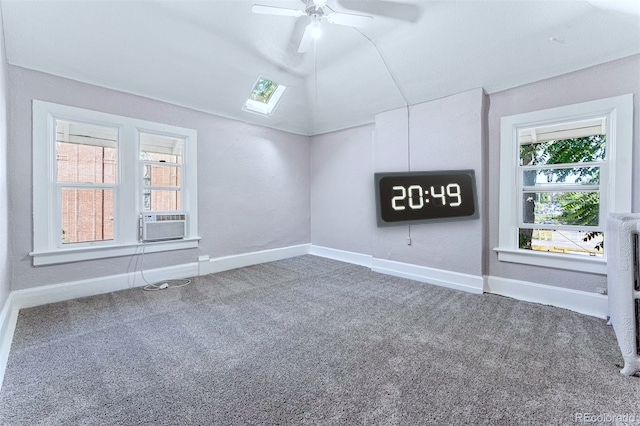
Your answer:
T20:49
